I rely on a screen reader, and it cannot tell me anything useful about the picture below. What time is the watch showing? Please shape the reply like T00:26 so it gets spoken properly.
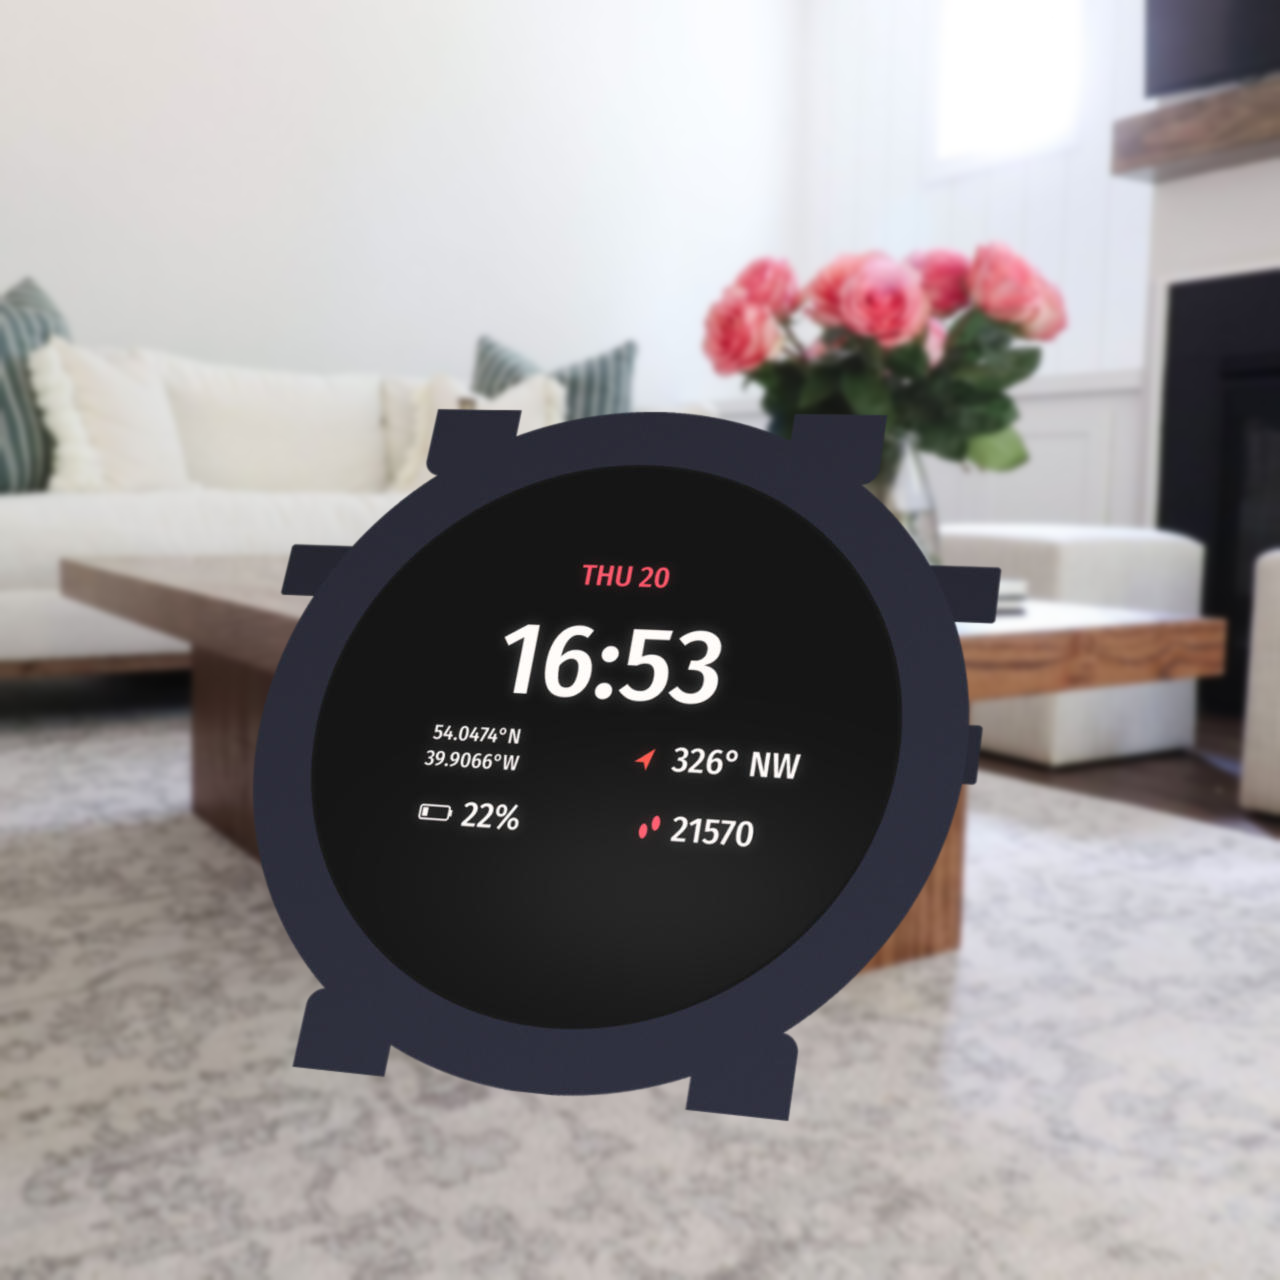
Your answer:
T16:53
